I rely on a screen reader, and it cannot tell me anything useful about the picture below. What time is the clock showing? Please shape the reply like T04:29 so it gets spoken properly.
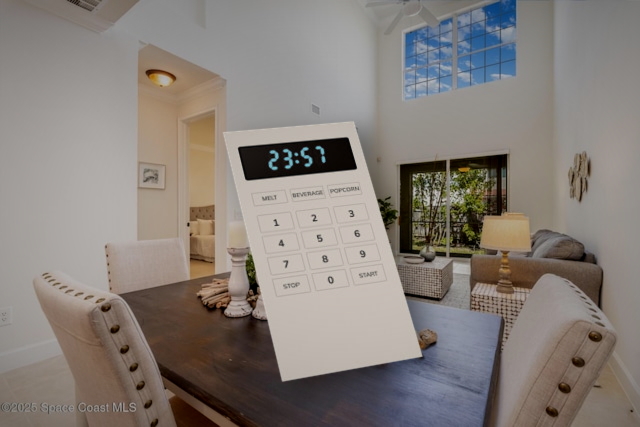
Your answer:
T23:57
